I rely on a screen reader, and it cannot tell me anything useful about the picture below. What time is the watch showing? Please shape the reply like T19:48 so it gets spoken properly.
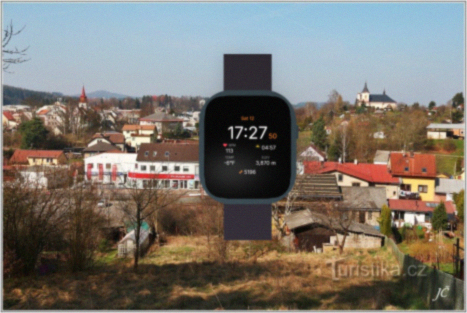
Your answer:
T17:27
